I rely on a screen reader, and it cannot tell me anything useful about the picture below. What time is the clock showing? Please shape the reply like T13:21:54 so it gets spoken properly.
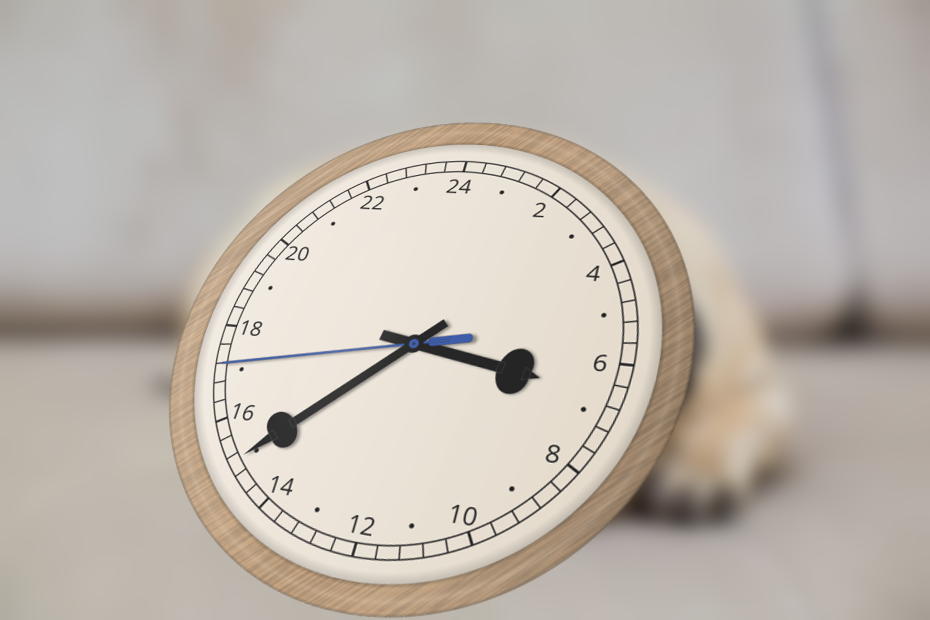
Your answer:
T06:37:43
